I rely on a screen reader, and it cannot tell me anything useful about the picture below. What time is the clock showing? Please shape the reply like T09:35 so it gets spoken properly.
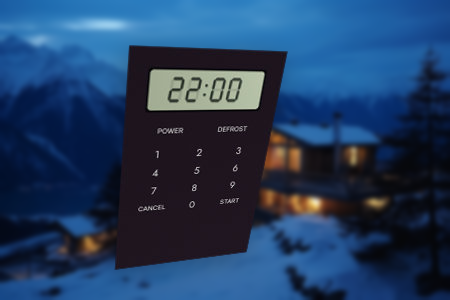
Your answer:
T22:00
